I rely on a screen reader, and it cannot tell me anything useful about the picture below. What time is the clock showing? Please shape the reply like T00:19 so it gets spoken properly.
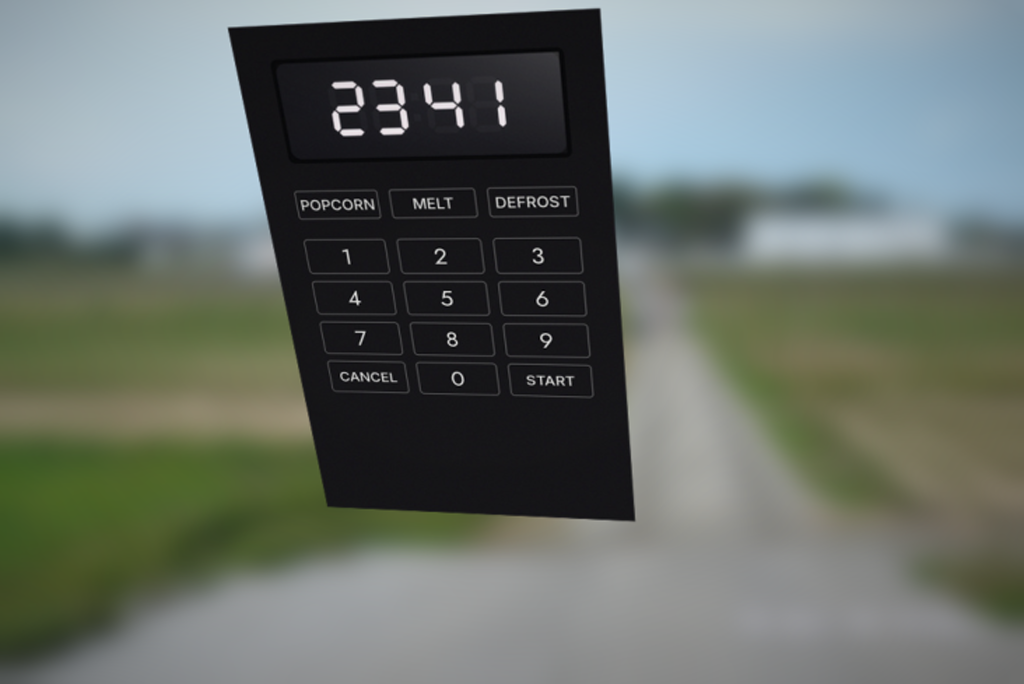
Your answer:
T23:41
